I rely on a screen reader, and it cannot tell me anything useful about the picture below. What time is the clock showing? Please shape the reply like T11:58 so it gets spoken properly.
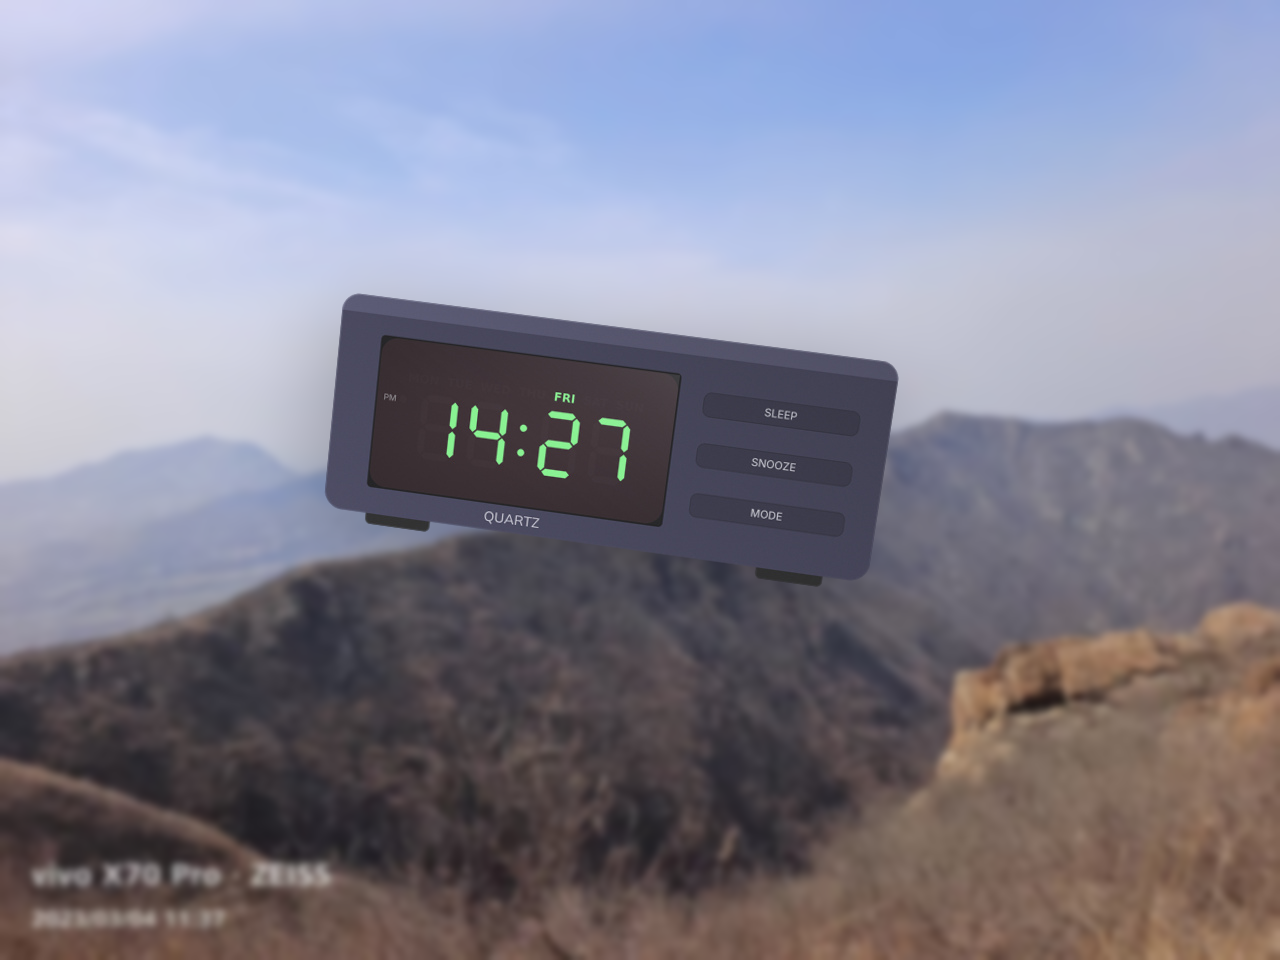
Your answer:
T14:27
